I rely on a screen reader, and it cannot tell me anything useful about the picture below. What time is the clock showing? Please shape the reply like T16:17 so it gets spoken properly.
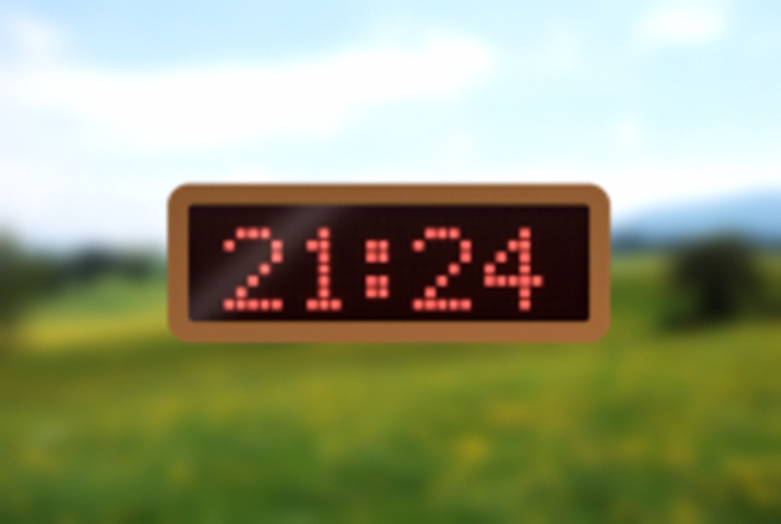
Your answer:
T21:24
